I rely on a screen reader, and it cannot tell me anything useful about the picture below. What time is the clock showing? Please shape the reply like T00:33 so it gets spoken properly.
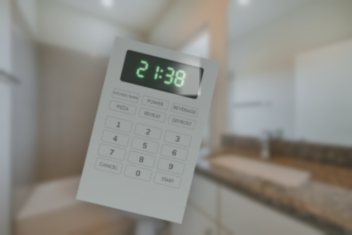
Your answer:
T21:38
